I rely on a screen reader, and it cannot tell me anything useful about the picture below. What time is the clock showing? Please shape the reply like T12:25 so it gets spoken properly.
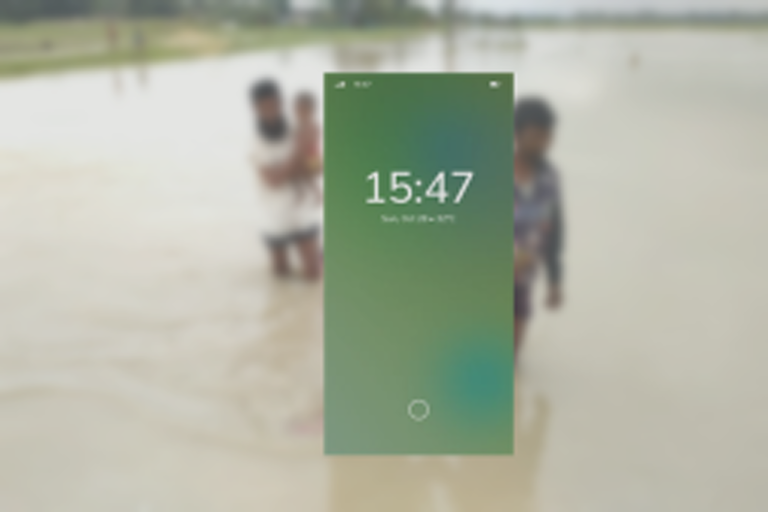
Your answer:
T15:47
